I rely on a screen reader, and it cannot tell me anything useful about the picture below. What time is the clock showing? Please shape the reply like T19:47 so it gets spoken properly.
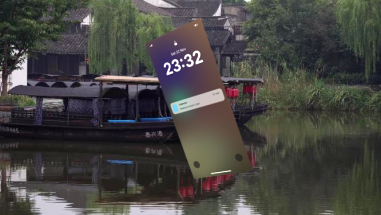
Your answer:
T23:32
